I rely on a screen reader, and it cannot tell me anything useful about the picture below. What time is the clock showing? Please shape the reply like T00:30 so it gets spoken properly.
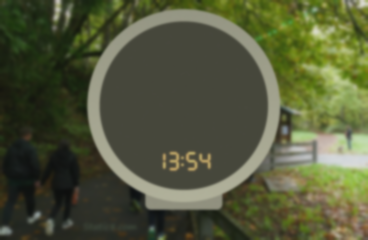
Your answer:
T13:54
